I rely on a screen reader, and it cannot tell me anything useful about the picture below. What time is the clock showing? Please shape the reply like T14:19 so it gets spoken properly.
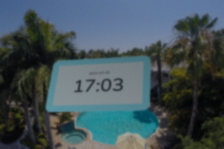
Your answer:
T17:03
